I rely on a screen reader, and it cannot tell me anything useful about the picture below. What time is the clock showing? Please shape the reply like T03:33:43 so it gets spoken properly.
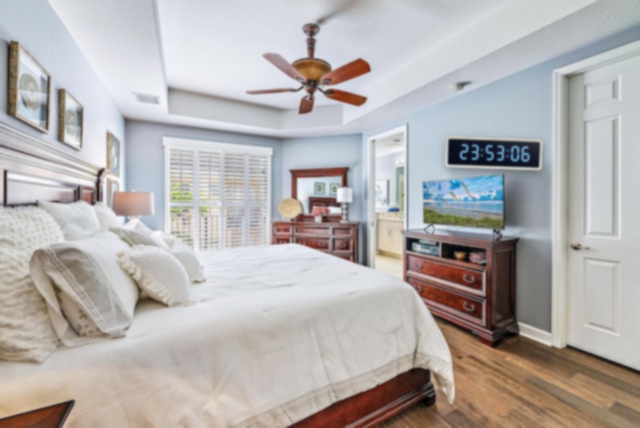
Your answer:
T23:53:06
